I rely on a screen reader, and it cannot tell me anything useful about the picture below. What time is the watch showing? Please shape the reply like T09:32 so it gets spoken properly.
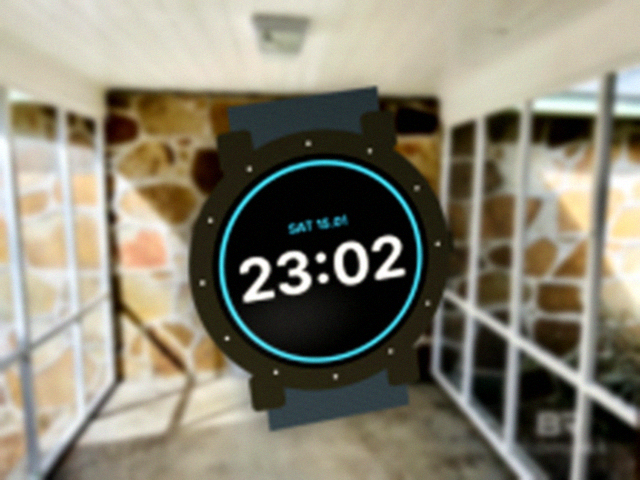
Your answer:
T23:02
